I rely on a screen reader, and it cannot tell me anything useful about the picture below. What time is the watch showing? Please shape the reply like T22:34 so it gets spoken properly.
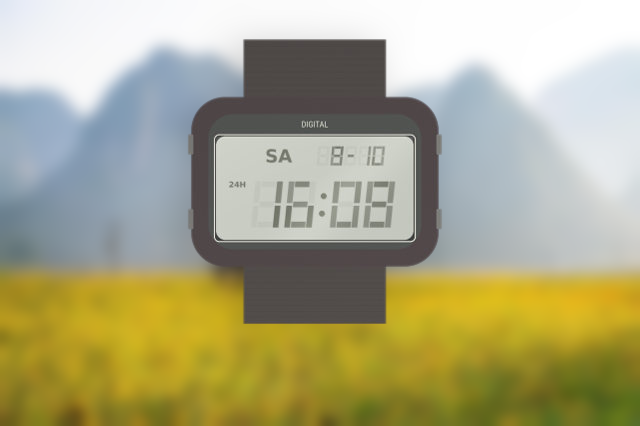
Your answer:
T16:08
